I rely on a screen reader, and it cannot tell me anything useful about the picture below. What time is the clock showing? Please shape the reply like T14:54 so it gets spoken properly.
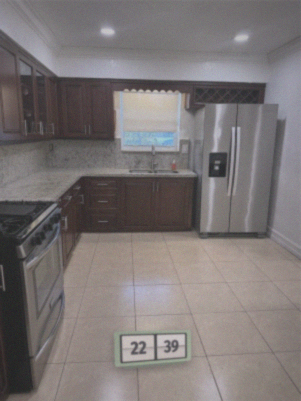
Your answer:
T22:39
